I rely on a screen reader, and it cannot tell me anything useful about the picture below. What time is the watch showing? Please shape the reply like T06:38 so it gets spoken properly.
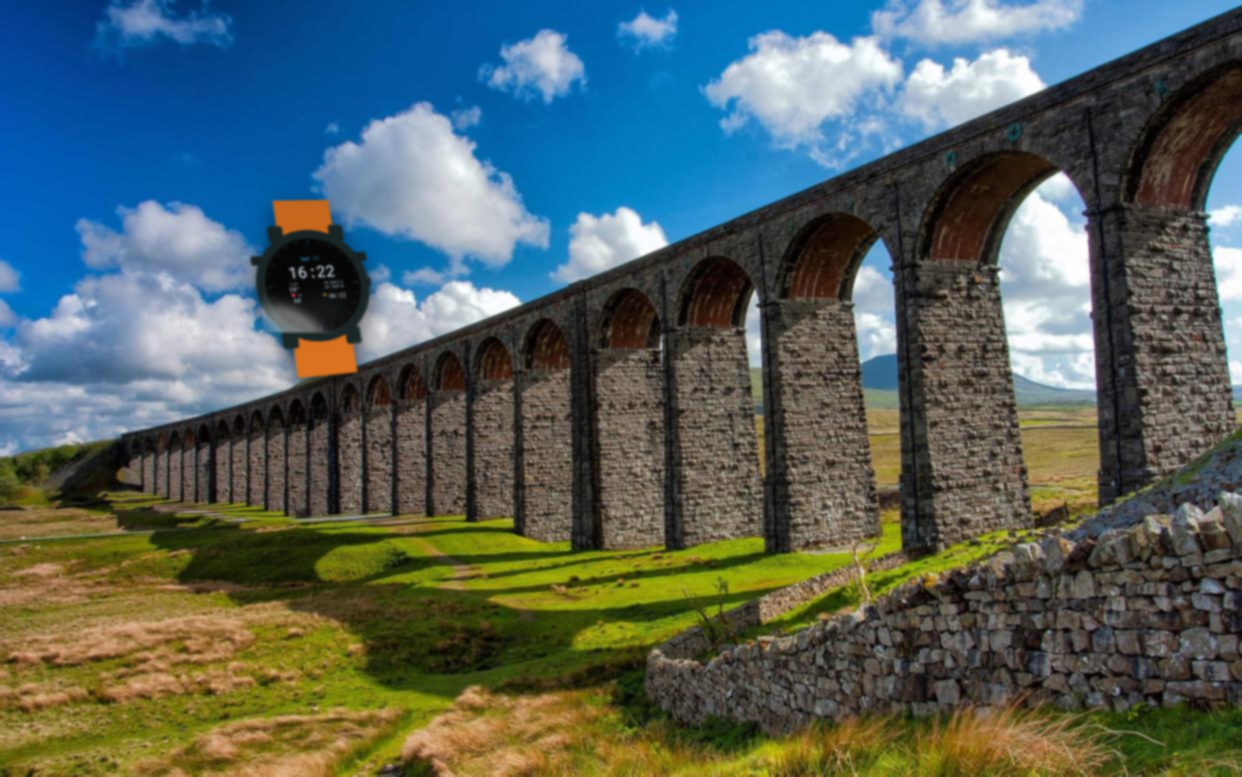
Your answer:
T16:22
